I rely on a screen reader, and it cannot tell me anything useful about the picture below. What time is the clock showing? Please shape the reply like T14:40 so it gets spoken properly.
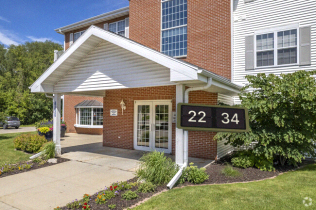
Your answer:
T22:34
